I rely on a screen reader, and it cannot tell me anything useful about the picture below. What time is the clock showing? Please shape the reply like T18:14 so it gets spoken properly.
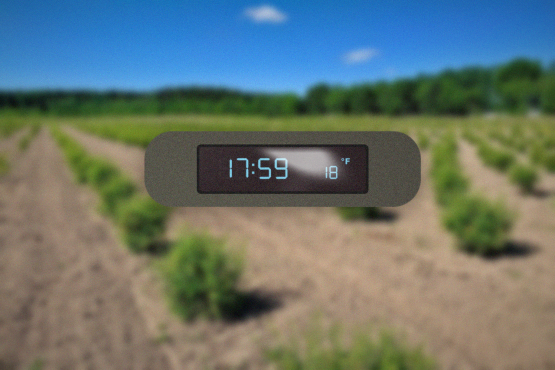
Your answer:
T17:59
